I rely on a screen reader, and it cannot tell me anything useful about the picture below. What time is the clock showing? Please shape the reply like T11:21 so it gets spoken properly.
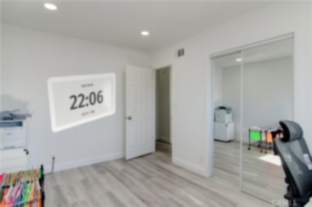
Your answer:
T22:06
